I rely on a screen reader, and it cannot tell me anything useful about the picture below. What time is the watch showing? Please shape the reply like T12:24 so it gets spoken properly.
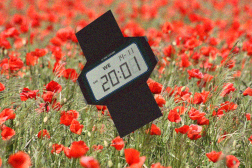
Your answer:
T20:01
